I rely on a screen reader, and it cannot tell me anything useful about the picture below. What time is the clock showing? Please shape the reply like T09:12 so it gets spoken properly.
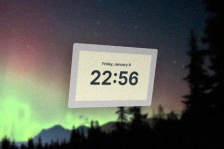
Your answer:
T22:56
